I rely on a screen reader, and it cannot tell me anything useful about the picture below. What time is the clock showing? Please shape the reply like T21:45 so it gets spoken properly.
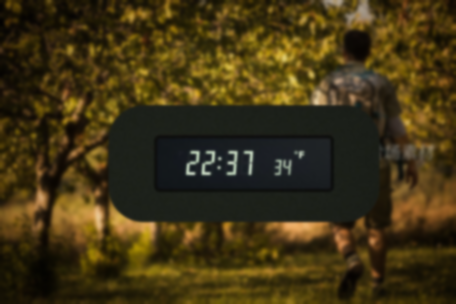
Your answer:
T22:37
